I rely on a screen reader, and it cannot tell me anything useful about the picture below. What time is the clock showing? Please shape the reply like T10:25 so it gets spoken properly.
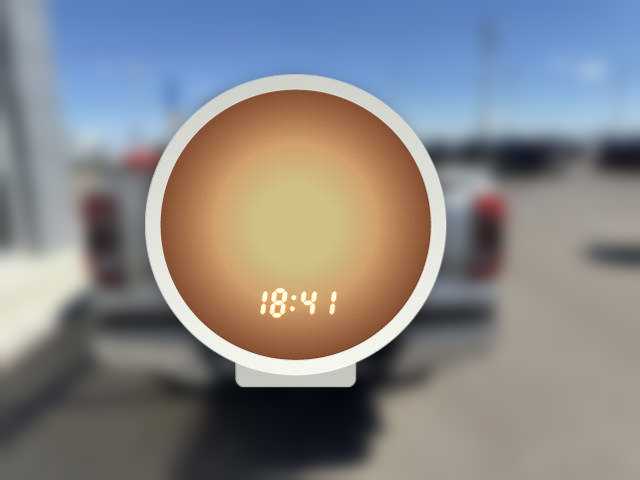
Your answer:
T18:41
